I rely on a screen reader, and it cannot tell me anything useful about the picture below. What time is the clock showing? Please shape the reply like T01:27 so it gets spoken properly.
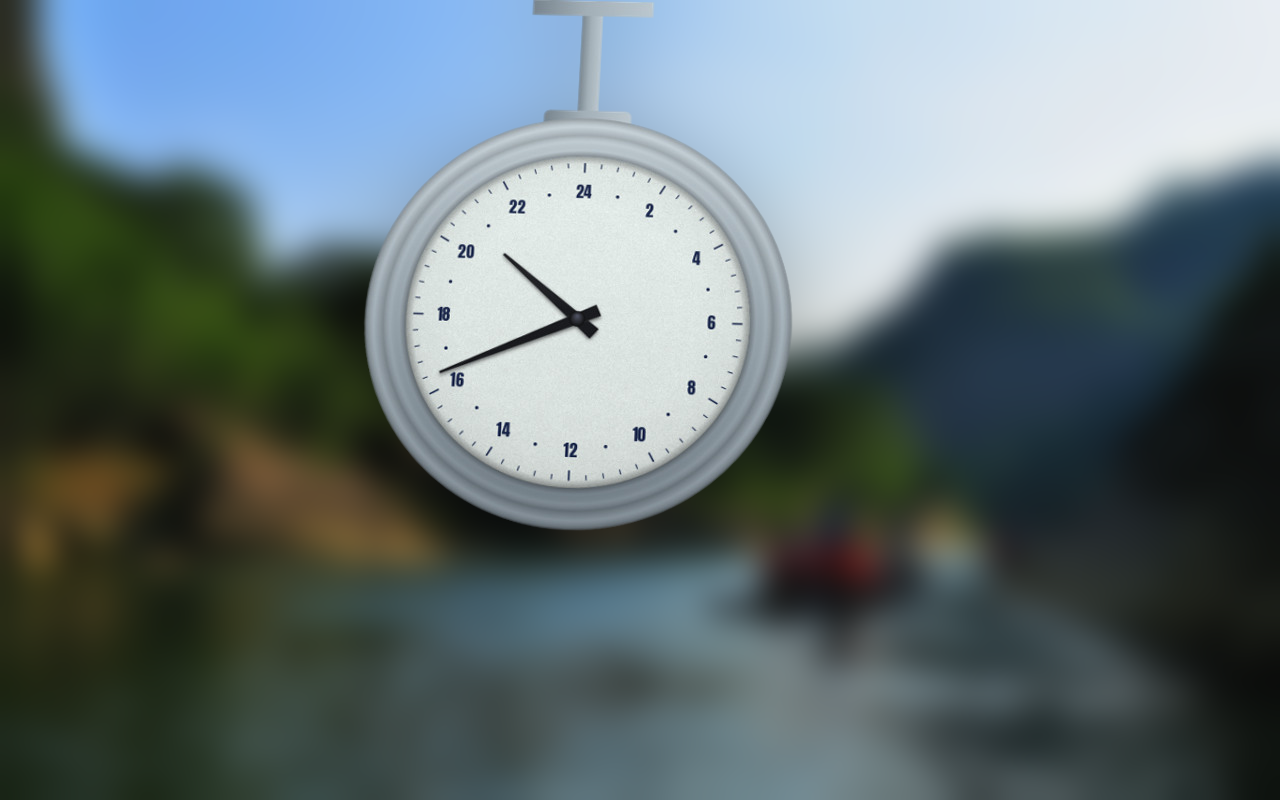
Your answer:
T20:41
